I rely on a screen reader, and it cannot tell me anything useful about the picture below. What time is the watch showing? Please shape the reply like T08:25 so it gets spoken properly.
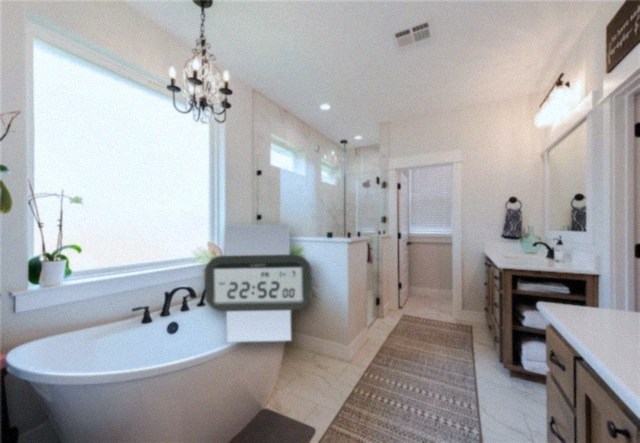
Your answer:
T22:52
